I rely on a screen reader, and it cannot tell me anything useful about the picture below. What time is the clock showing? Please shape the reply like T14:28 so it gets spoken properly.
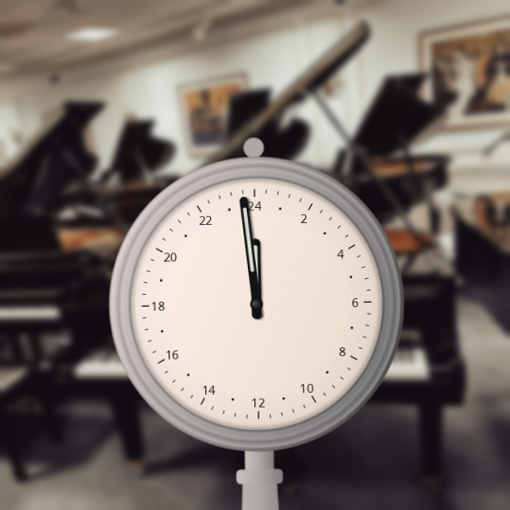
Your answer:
T23:59
